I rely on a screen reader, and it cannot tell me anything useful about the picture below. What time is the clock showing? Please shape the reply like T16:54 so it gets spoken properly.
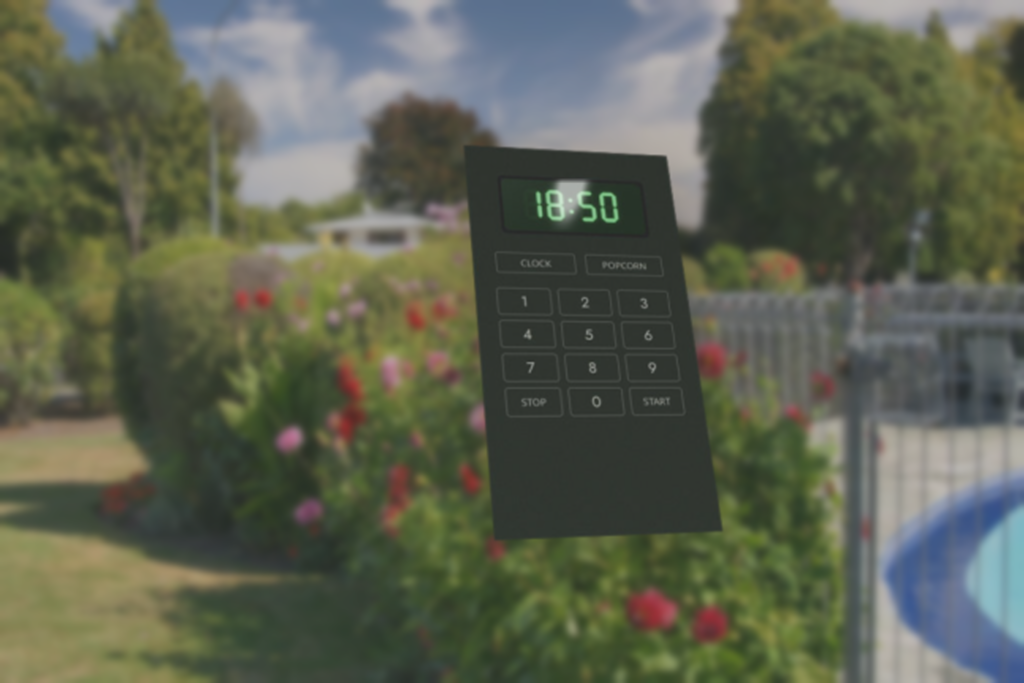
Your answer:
T18:50
